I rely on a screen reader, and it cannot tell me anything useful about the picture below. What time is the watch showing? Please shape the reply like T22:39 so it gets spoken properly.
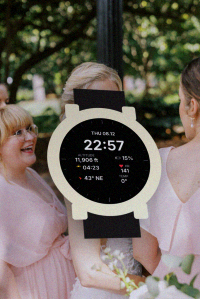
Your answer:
T22:57
